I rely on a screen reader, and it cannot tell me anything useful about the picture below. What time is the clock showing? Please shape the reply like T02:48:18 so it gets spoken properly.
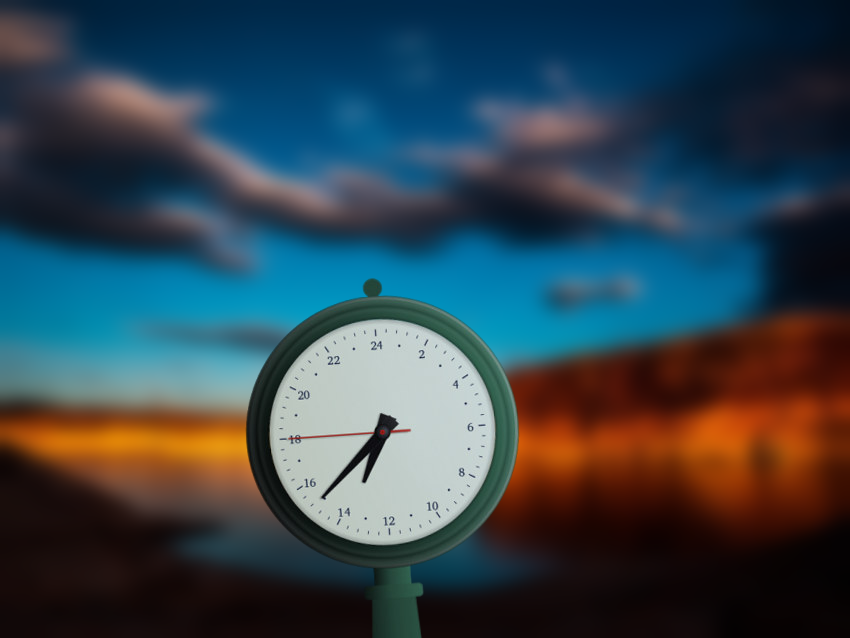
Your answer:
T13:37:45
